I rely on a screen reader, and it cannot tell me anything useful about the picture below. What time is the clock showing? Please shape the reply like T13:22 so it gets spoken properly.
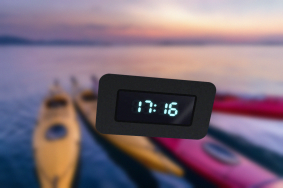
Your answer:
T17:16
